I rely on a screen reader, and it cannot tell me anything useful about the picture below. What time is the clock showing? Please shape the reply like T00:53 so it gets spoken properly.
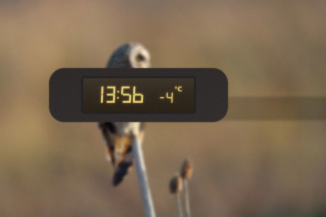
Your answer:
T13:56
